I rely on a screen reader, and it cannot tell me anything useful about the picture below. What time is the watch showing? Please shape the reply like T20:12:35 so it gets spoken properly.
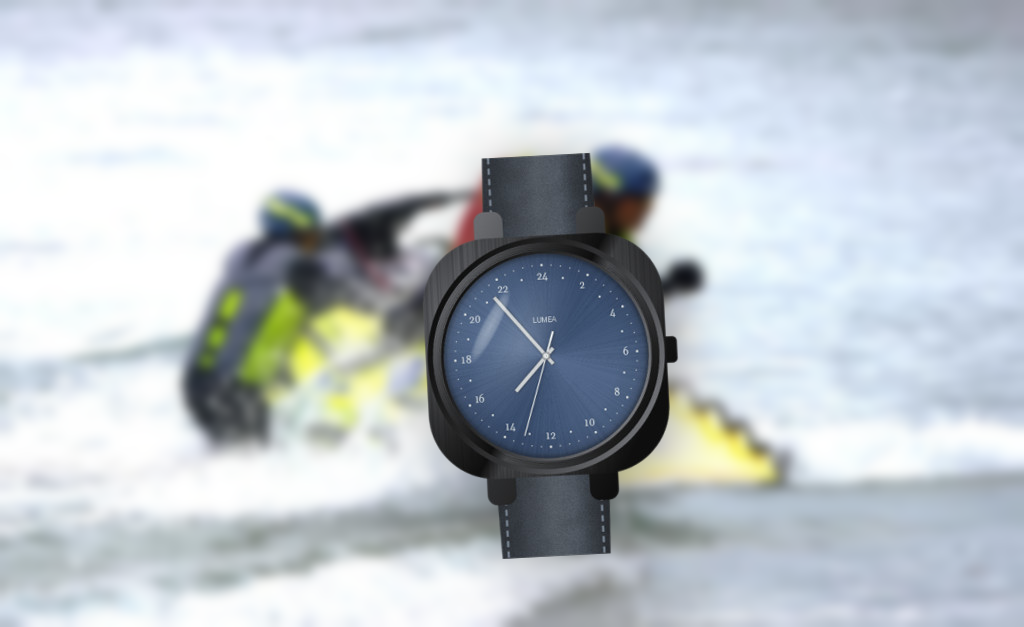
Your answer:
T14:53:33
